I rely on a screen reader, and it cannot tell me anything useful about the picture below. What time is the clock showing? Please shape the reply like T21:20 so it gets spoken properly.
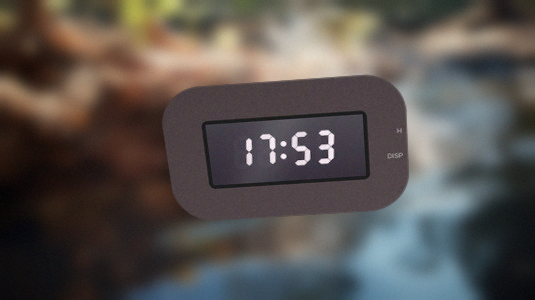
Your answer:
T17:53
